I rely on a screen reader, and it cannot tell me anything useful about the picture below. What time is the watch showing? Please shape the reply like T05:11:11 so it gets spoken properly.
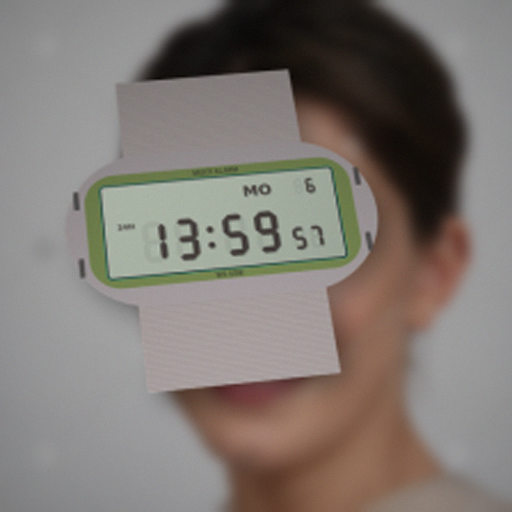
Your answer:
T13:59:57
